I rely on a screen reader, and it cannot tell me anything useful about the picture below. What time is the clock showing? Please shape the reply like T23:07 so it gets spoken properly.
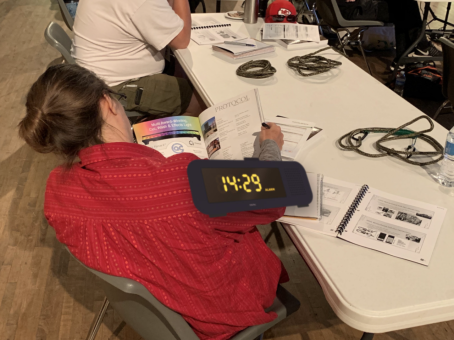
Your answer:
T14:29
